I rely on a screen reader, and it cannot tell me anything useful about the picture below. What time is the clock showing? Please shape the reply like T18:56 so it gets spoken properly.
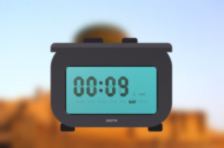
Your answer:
T00:09
